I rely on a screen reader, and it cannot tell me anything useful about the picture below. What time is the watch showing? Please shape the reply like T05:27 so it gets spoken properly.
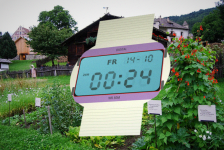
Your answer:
T00:24
